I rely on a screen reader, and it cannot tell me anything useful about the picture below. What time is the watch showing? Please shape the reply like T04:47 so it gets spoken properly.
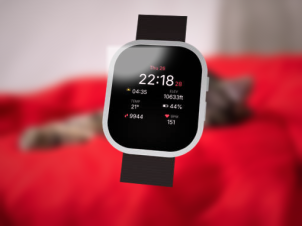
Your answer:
T22:18
